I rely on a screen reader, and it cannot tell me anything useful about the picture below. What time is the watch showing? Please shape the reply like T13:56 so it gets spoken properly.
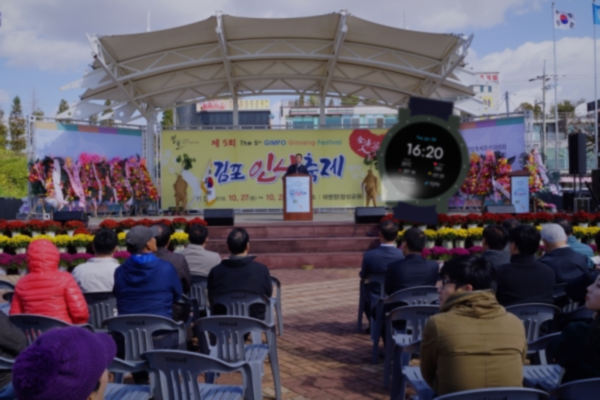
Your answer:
T16:20
